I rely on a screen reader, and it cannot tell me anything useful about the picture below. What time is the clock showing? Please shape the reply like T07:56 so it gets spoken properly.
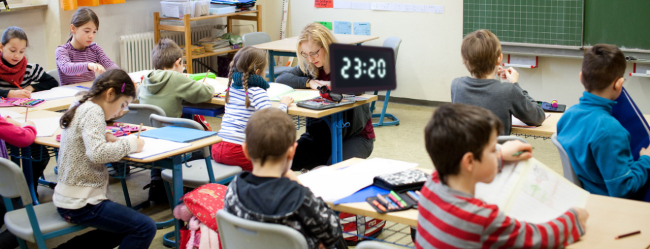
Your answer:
T23:20
